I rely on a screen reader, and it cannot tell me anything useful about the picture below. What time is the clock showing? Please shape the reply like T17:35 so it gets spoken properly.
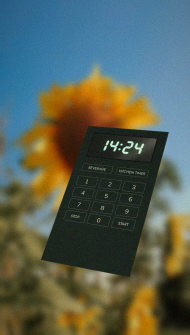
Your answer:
T14:24
